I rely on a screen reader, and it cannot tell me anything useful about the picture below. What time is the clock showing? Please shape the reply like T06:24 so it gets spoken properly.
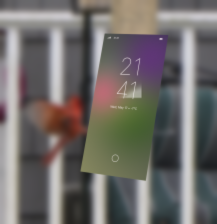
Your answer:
T21:41
